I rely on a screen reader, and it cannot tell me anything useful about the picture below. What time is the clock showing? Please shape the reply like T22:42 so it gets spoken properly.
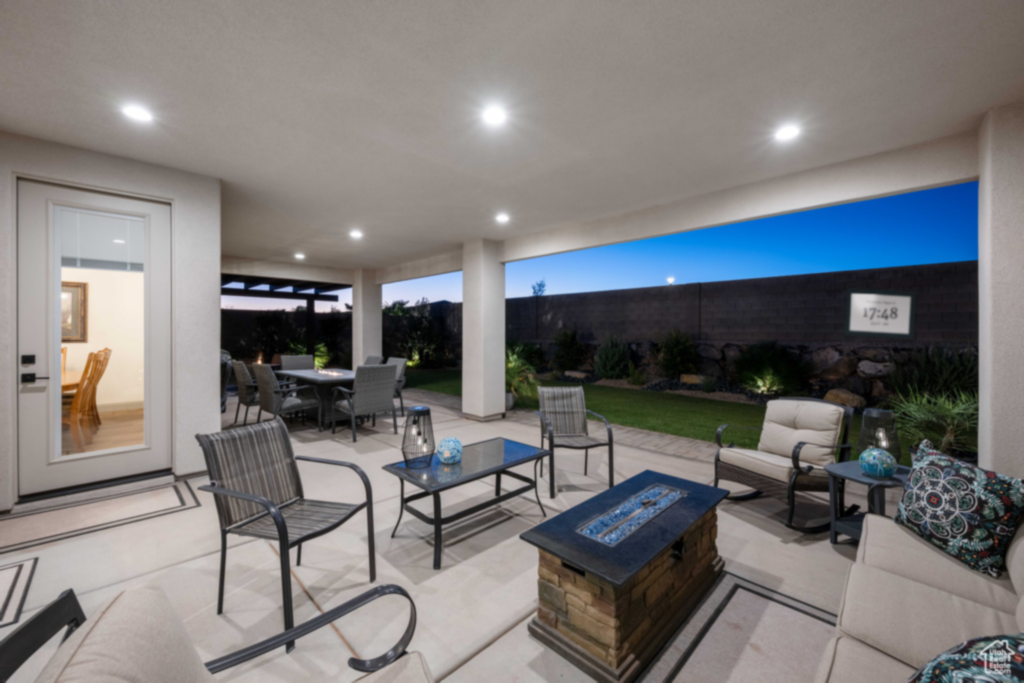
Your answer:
T17:48
